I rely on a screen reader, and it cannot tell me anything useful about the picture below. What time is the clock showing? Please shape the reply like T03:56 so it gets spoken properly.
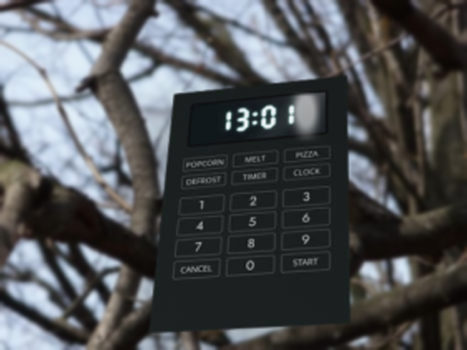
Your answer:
T13:01
